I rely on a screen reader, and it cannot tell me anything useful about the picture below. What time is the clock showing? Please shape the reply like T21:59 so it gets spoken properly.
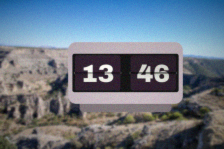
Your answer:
T13:46
